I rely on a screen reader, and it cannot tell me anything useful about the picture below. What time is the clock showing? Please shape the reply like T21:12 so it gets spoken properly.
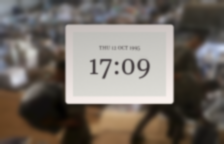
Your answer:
T17:09
